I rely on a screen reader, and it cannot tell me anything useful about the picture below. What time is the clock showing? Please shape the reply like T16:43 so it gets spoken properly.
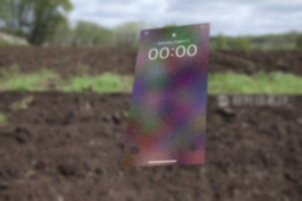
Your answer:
T00:00
